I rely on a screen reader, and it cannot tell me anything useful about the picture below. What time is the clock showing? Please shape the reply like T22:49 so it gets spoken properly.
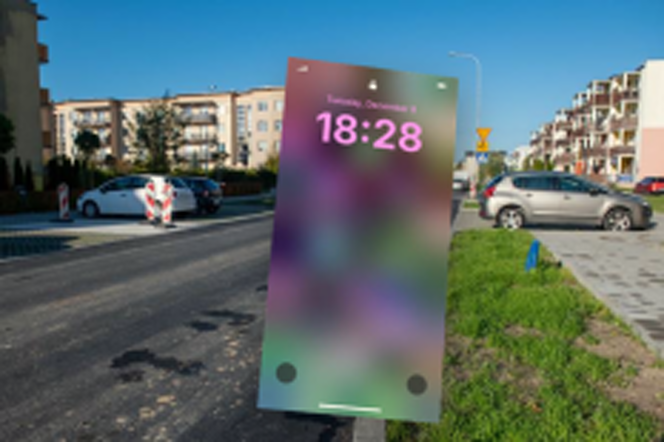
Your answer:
T18:28
